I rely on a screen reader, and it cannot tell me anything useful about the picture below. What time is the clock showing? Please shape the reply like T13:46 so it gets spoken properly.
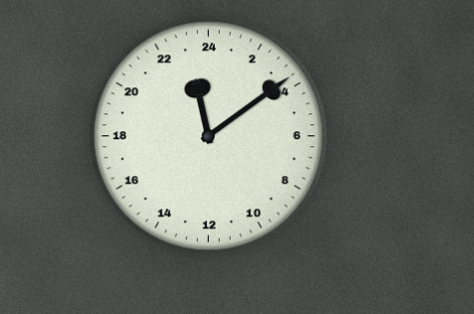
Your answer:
T23:09
